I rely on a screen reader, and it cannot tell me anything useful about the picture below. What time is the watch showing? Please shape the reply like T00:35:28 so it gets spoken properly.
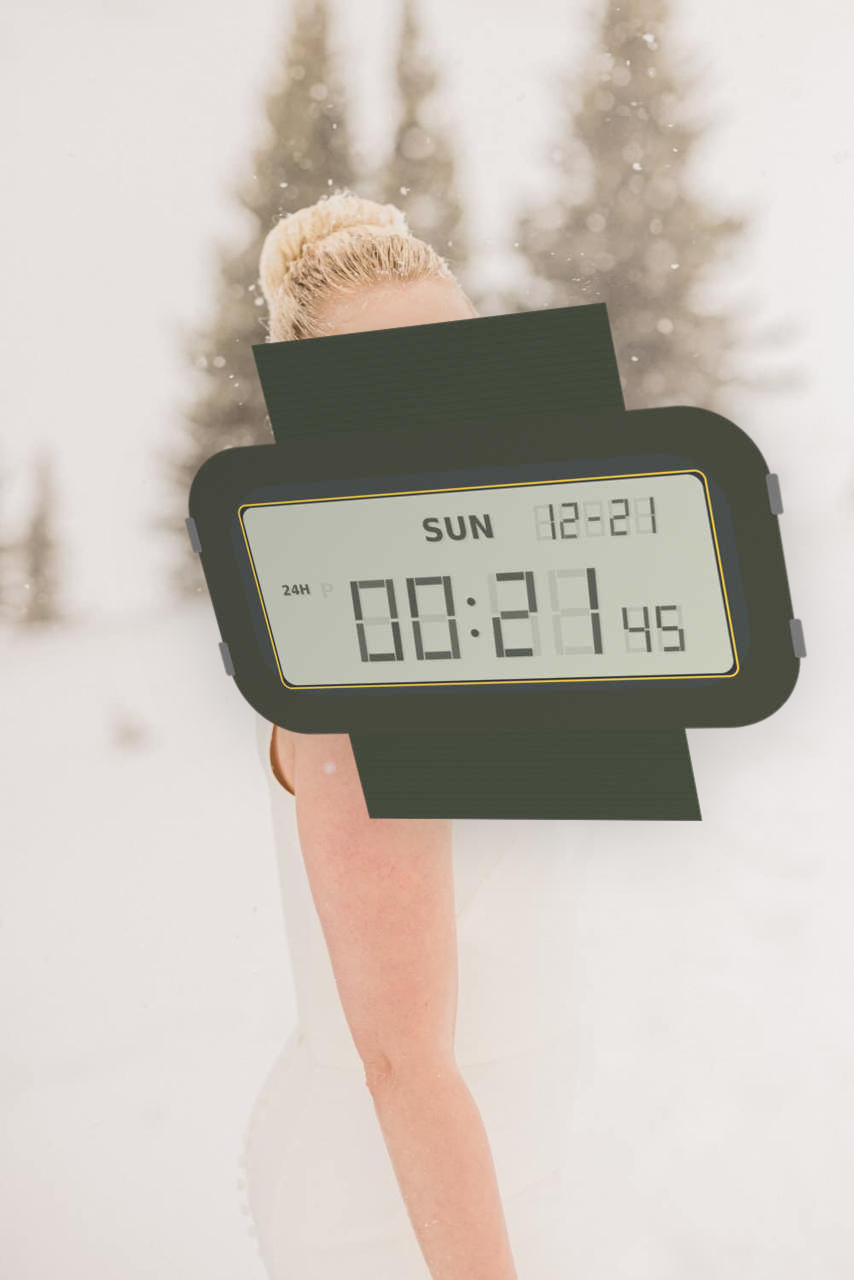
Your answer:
T00:21:45
